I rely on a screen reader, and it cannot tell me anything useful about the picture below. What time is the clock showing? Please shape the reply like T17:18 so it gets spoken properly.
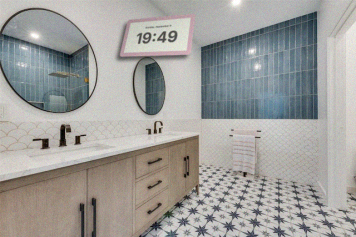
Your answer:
T19:49
